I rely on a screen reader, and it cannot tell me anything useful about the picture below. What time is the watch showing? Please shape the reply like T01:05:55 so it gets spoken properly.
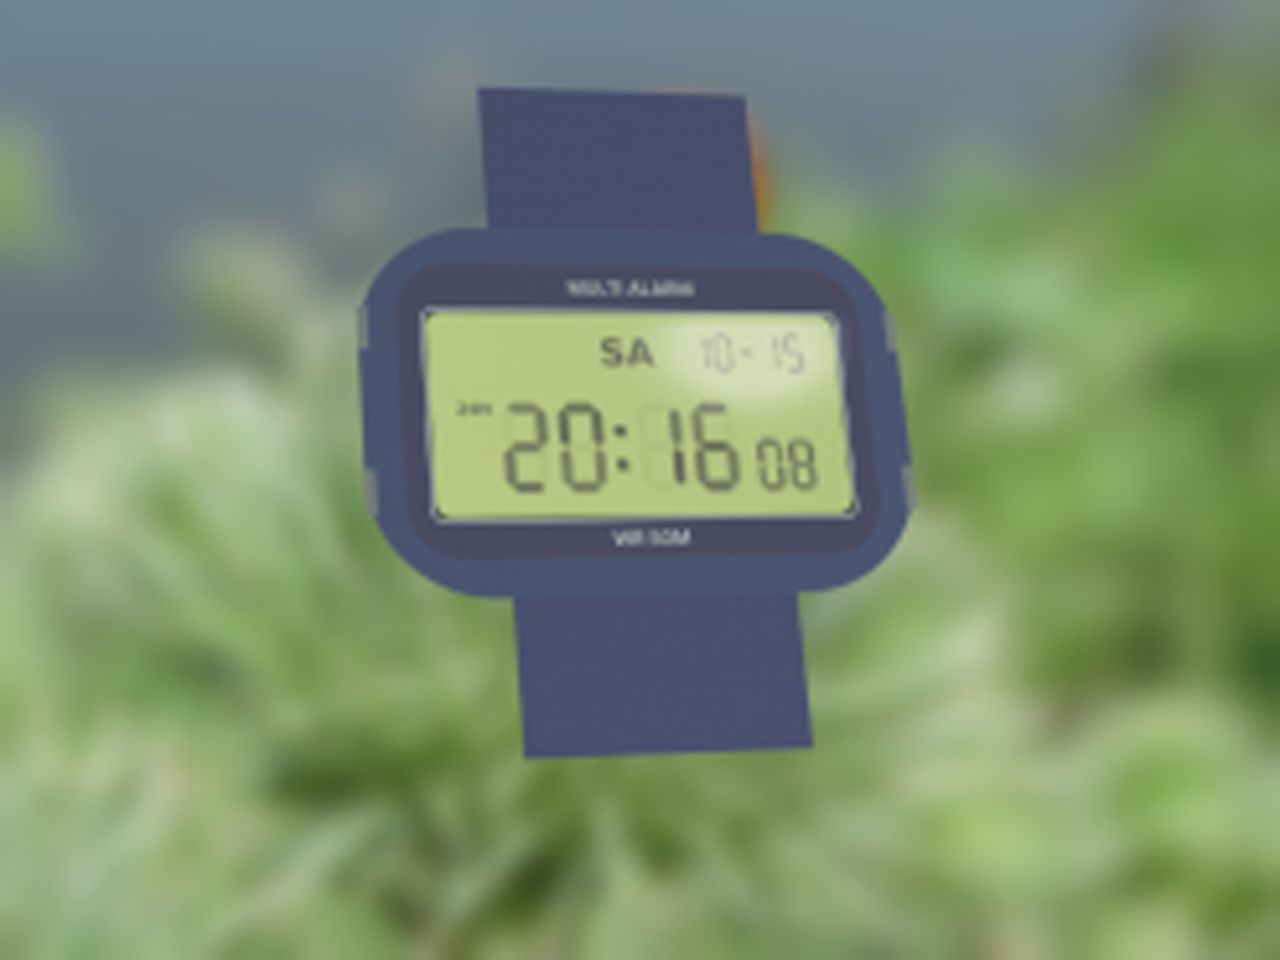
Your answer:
T20:16:08
